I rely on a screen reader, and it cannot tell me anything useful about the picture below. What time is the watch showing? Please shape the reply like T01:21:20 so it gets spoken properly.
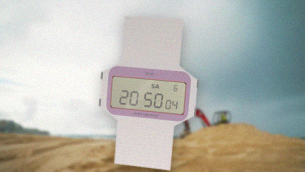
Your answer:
T20:50:04
